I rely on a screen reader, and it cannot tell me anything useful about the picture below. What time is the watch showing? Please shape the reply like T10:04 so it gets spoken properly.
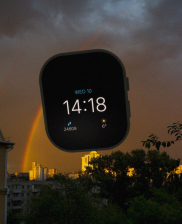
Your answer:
T14:18
